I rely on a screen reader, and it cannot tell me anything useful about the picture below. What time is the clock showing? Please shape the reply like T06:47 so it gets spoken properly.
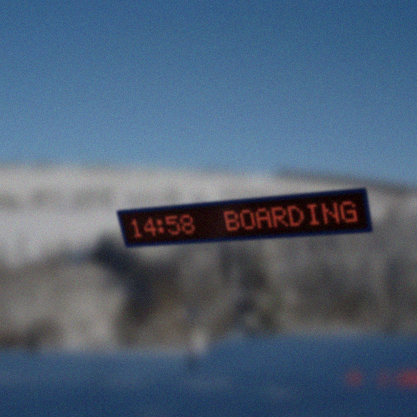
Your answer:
T14:58
